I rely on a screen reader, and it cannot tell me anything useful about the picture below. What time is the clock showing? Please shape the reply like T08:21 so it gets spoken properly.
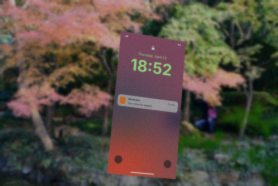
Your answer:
T18:52
